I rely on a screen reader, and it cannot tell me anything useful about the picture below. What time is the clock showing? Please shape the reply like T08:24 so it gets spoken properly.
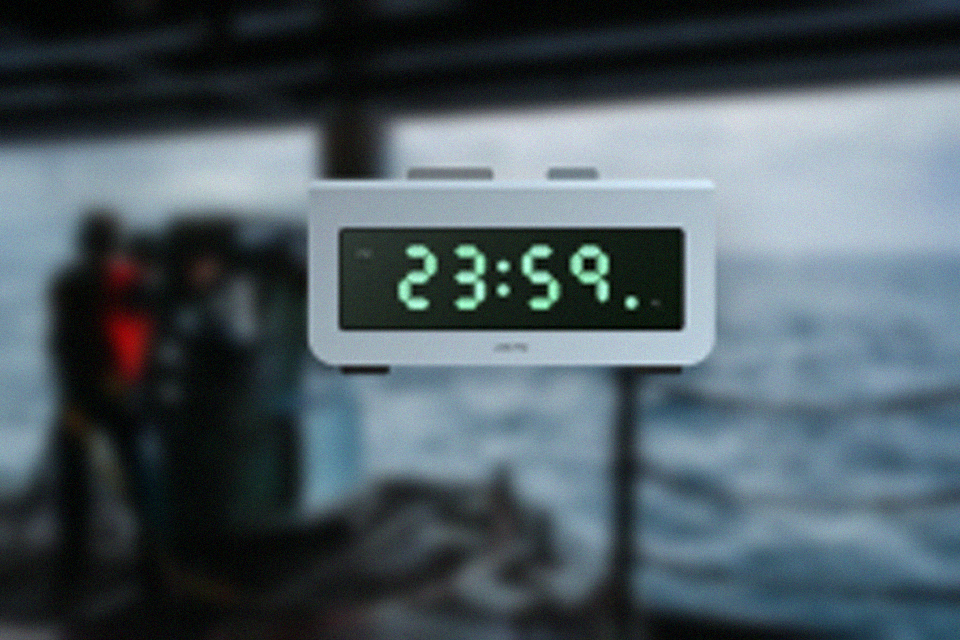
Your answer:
T23:59
